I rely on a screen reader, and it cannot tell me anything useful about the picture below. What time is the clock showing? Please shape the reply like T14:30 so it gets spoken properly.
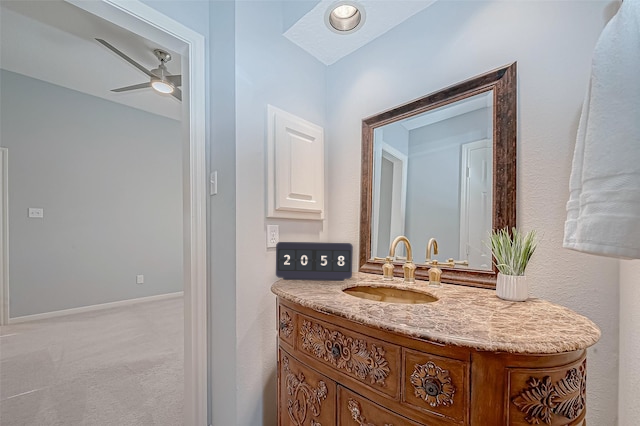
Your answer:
T20:58
